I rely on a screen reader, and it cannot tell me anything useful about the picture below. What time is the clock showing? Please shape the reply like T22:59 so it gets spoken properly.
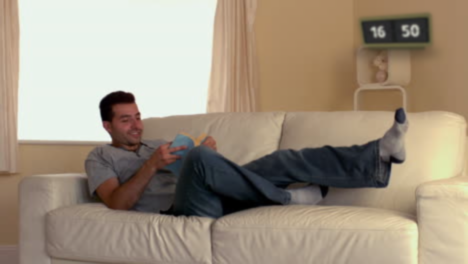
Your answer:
T16:50
